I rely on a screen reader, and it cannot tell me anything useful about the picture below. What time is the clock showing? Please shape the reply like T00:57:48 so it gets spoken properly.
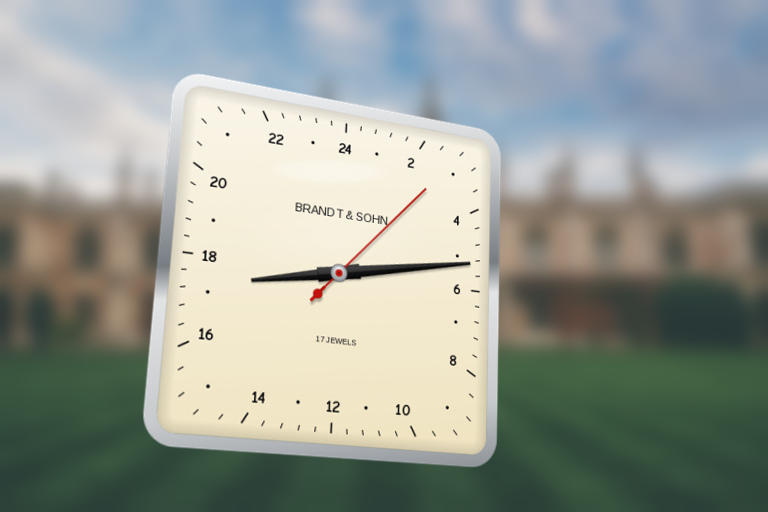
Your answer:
T17:13:07
